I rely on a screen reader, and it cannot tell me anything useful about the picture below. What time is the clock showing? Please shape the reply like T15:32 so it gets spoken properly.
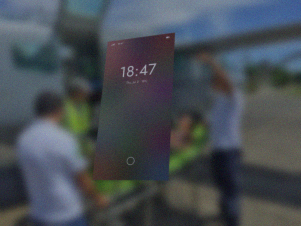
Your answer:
T18:47
